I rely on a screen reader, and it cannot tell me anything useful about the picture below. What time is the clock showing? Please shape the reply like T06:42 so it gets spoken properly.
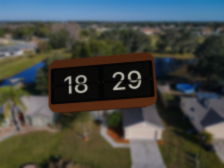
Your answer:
T18:29
